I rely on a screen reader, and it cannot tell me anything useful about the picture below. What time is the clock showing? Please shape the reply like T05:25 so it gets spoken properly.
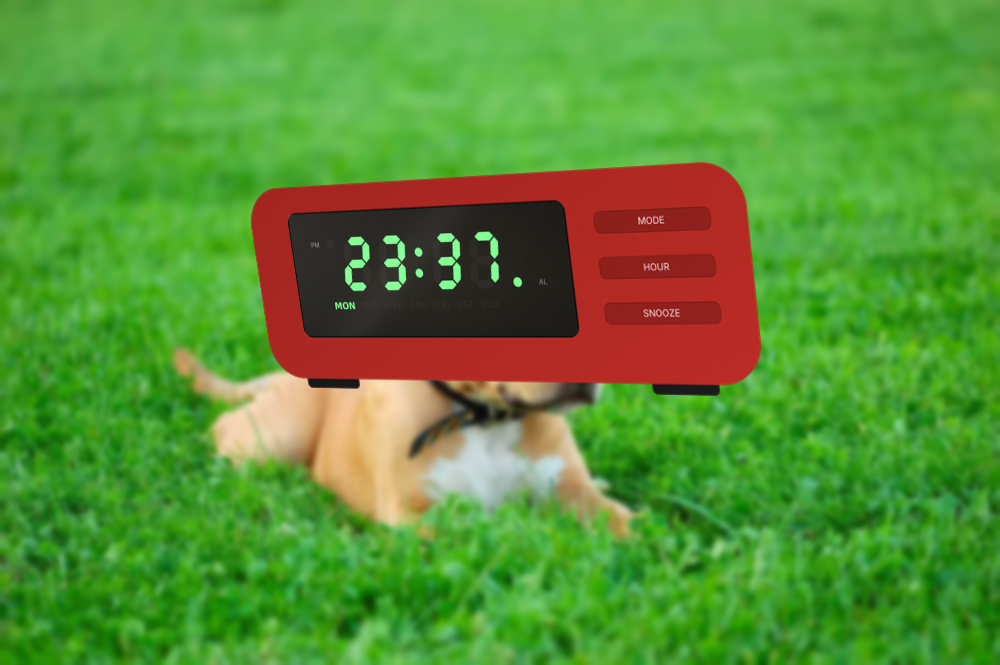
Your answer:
T23:37
